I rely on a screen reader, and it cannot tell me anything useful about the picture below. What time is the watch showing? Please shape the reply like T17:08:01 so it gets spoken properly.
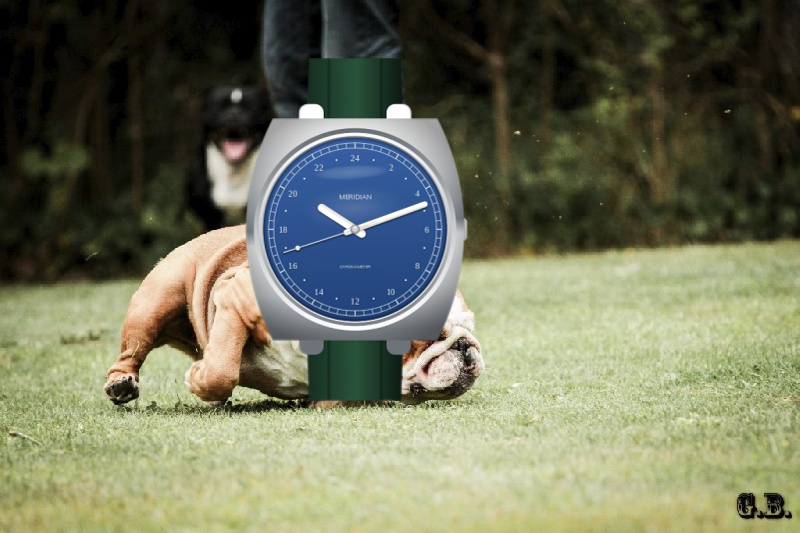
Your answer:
T20:11:42
